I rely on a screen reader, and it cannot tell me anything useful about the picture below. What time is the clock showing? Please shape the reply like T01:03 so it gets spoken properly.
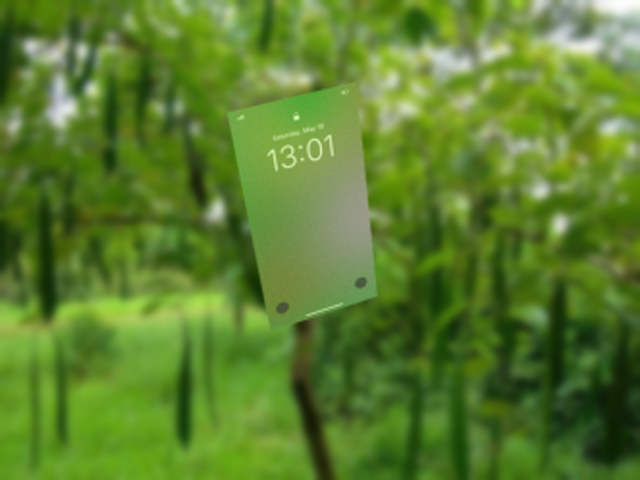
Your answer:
T13:01
